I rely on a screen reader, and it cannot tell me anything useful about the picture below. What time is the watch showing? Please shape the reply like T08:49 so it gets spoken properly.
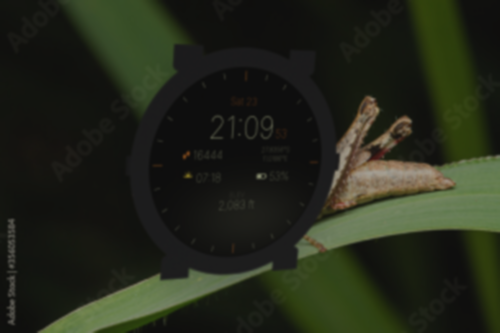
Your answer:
T21:09
